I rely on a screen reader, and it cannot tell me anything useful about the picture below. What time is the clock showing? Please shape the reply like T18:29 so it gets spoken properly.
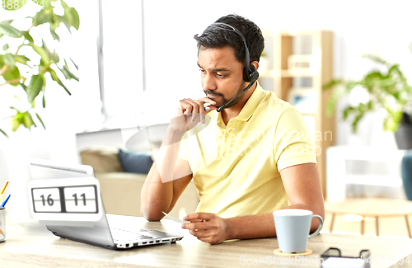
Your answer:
T16:11
